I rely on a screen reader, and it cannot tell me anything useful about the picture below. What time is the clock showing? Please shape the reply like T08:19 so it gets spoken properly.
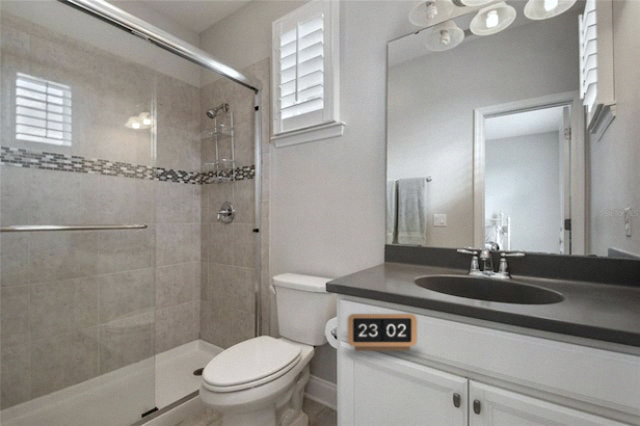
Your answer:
T23:02
